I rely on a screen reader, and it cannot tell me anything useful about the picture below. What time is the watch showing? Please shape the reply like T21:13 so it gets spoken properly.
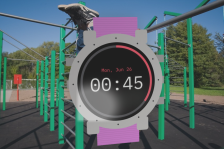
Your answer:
T00:45
